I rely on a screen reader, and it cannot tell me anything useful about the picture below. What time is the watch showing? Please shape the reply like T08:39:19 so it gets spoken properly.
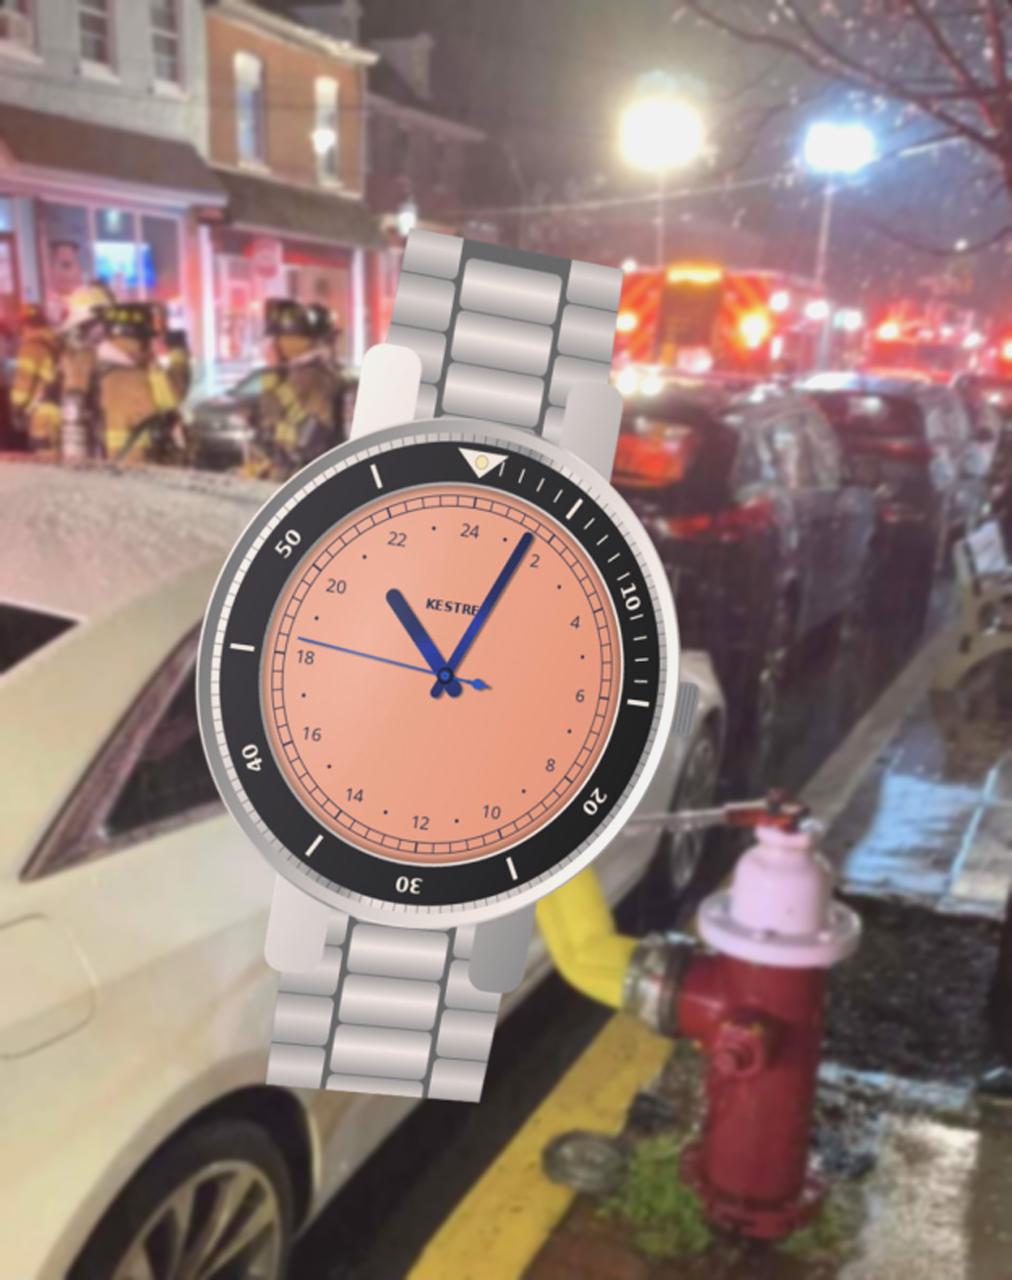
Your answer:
T21:03:46
